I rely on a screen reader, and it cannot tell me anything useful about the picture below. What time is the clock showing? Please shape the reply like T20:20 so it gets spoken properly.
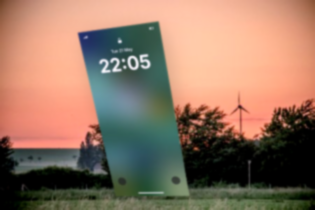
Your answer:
T22:05
